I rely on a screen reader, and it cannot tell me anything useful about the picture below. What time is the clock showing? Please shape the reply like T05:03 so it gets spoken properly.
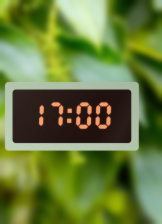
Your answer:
T17:00
